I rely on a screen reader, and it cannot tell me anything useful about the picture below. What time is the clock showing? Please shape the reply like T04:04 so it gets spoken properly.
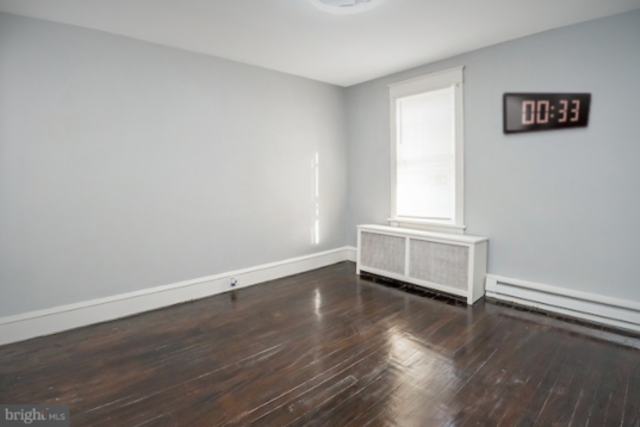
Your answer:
T00:33
